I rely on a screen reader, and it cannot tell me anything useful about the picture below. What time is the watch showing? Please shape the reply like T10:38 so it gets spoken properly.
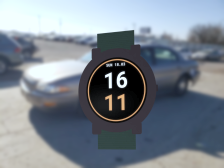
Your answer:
T16:11
